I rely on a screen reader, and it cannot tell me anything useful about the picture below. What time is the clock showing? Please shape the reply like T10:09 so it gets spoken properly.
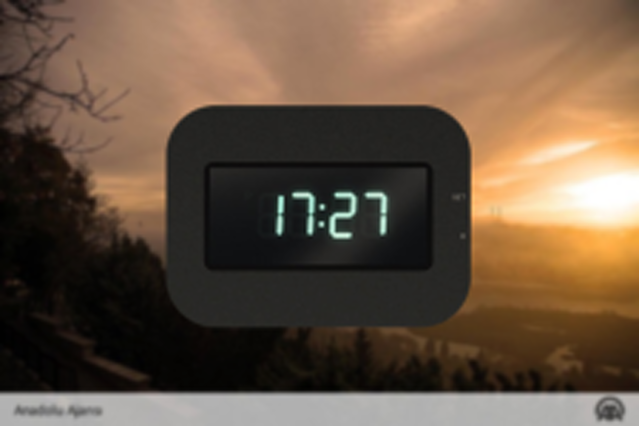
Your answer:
T17:27
